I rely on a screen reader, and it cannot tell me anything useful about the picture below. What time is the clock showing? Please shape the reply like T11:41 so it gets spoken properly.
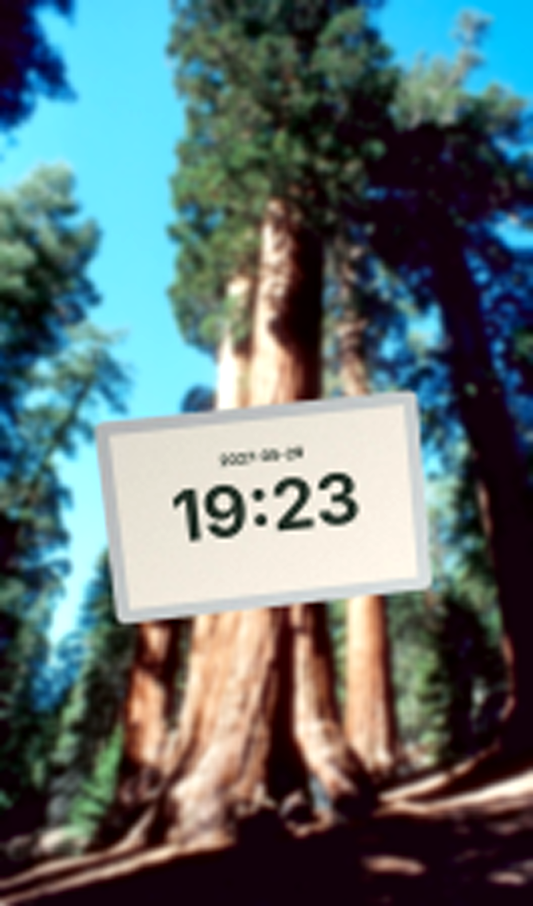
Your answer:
T19:23
